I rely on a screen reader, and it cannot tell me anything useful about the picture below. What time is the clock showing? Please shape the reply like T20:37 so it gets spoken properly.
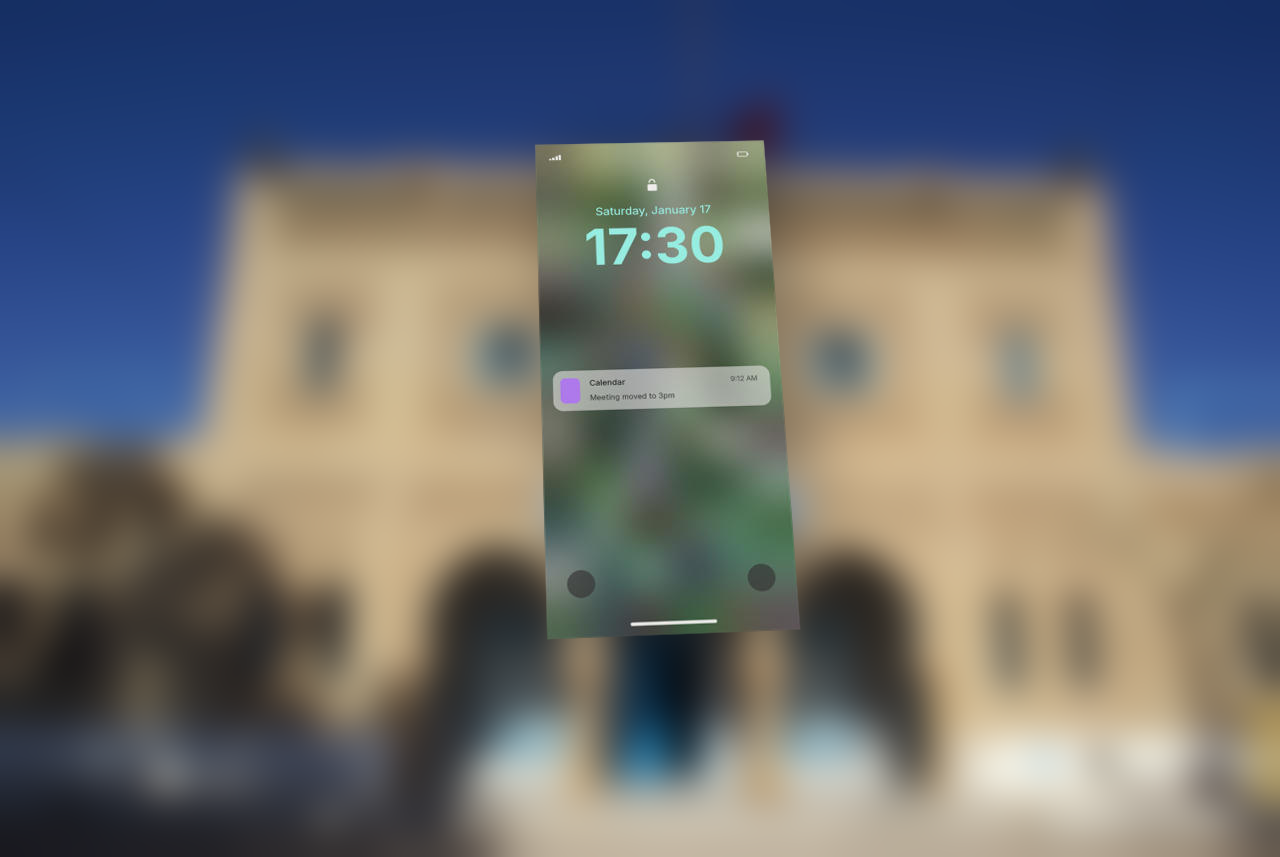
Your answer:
T17:30
